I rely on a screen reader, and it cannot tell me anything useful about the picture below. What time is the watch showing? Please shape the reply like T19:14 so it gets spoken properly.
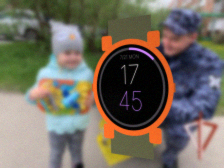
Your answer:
T17:45
